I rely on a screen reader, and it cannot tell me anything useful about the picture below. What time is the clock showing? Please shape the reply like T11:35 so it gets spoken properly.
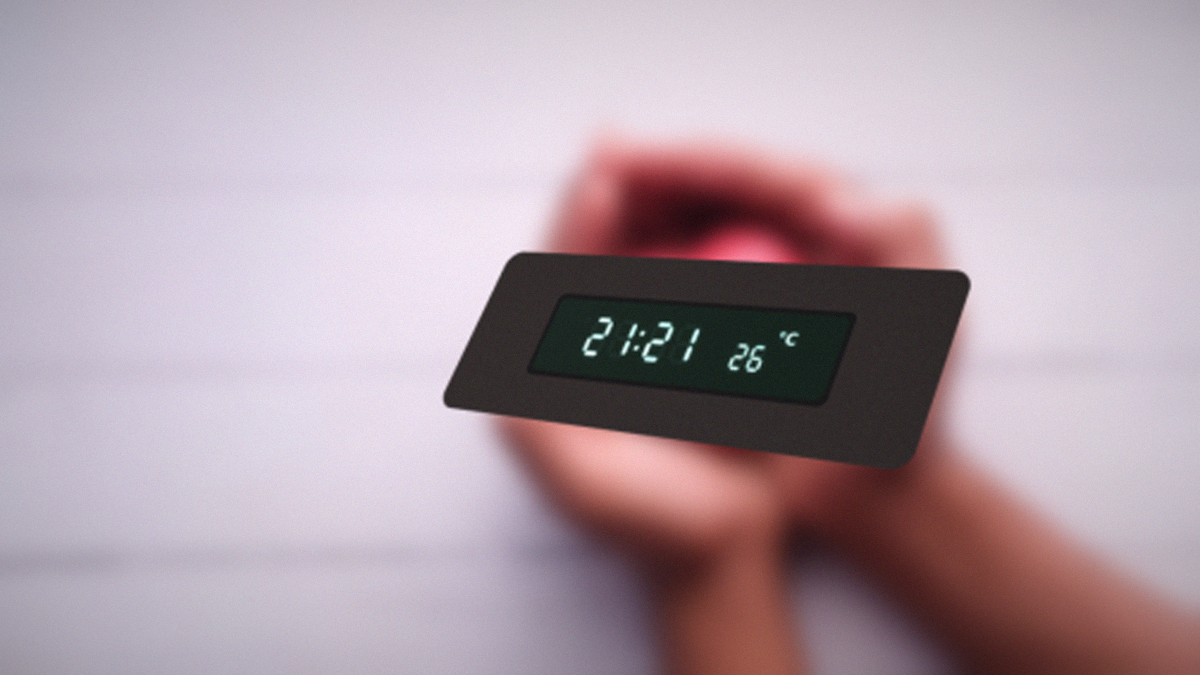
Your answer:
T21:21
